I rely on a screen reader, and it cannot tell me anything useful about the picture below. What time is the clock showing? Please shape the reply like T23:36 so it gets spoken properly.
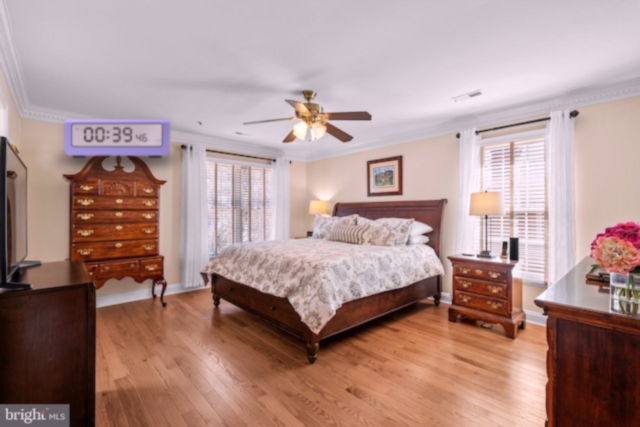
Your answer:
T00:39
